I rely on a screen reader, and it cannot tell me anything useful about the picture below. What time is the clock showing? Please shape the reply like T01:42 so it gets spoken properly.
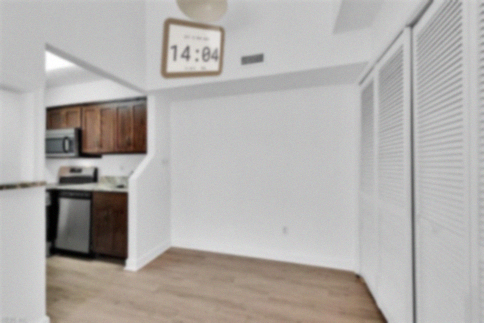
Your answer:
T14:04
